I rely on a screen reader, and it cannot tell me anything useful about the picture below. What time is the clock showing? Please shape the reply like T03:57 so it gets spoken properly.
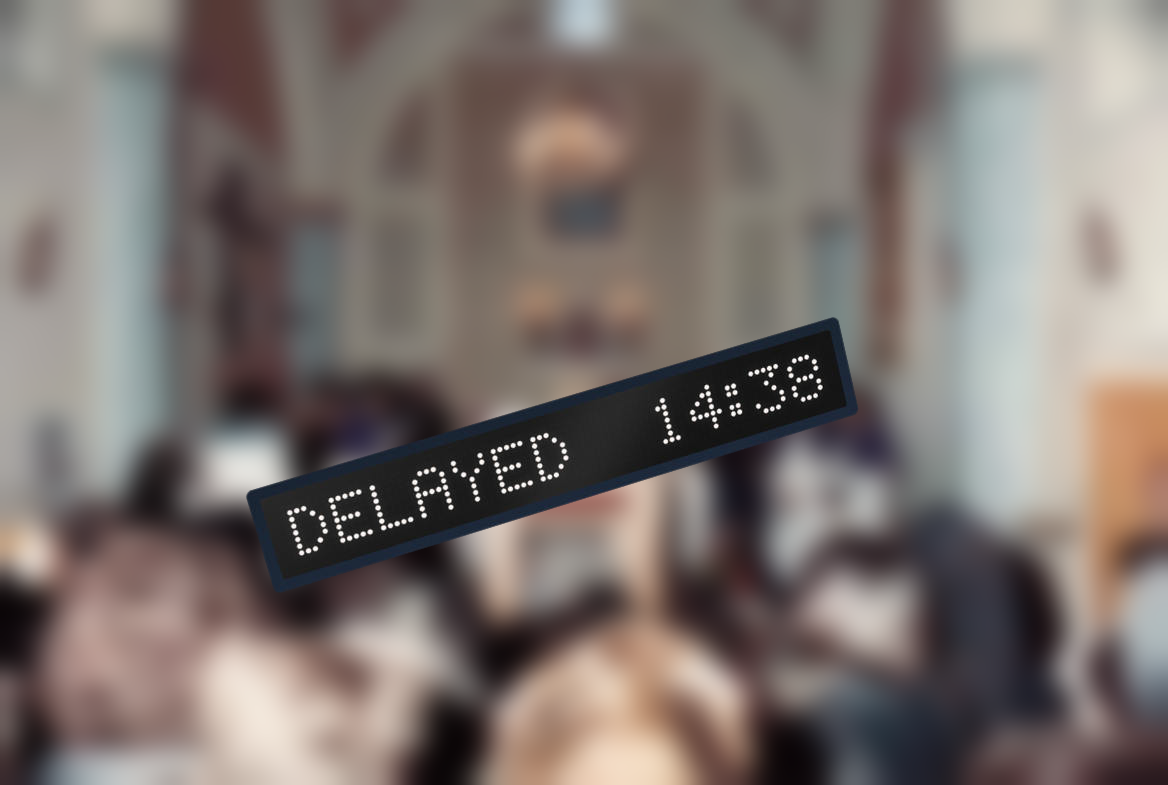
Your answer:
T14:38
